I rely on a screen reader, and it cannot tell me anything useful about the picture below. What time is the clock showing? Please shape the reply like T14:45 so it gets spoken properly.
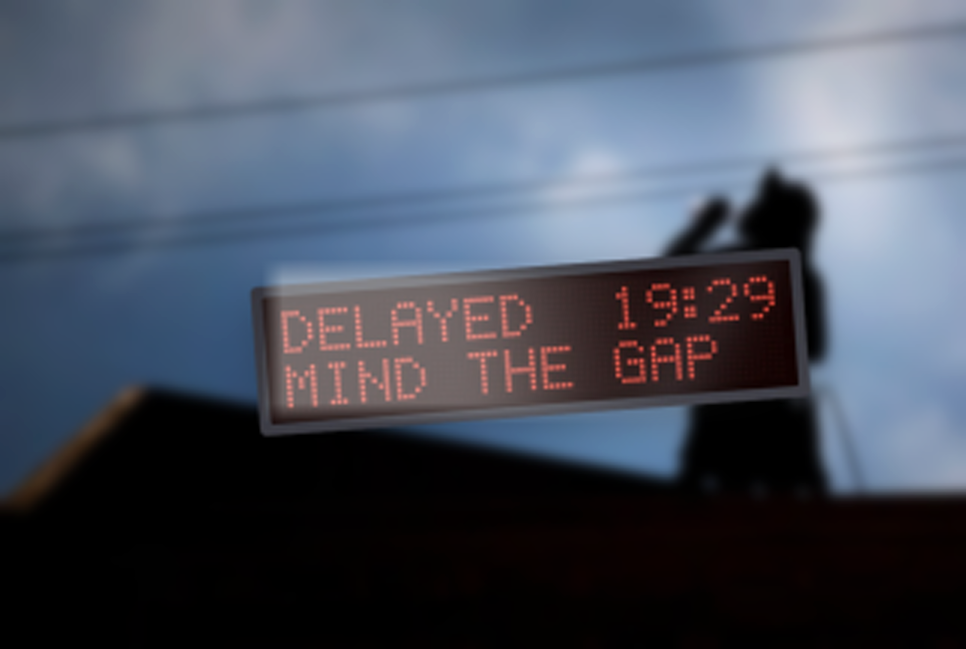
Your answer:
T19:29
